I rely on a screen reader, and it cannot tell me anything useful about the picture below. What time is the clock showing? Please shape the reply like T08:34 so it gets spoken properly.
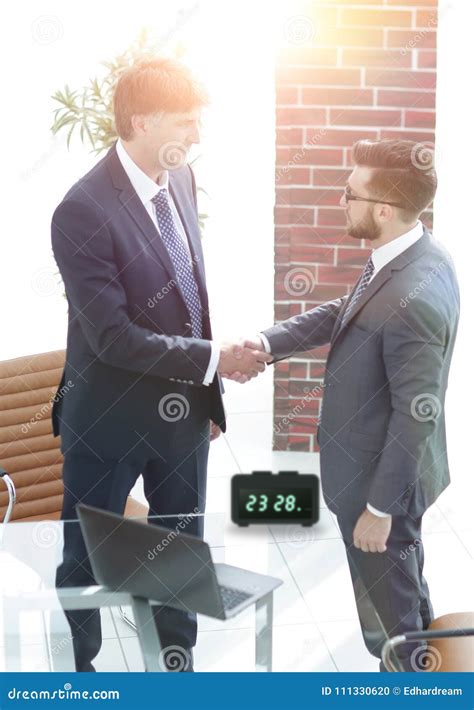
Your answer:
T23:28
